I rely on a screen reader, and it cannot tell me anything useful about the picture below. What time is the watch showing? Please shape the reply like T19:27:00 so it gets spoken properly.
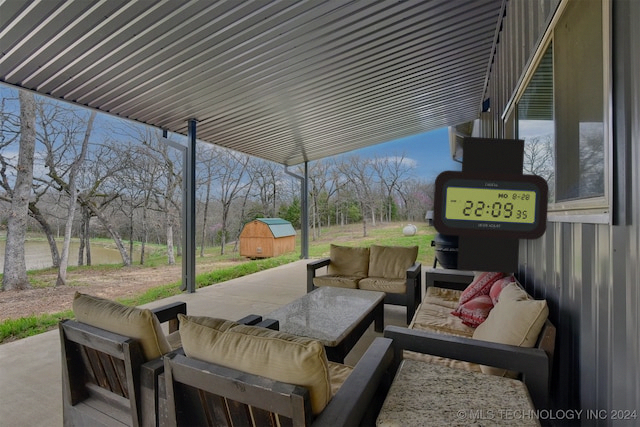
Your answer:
T22:09:35
